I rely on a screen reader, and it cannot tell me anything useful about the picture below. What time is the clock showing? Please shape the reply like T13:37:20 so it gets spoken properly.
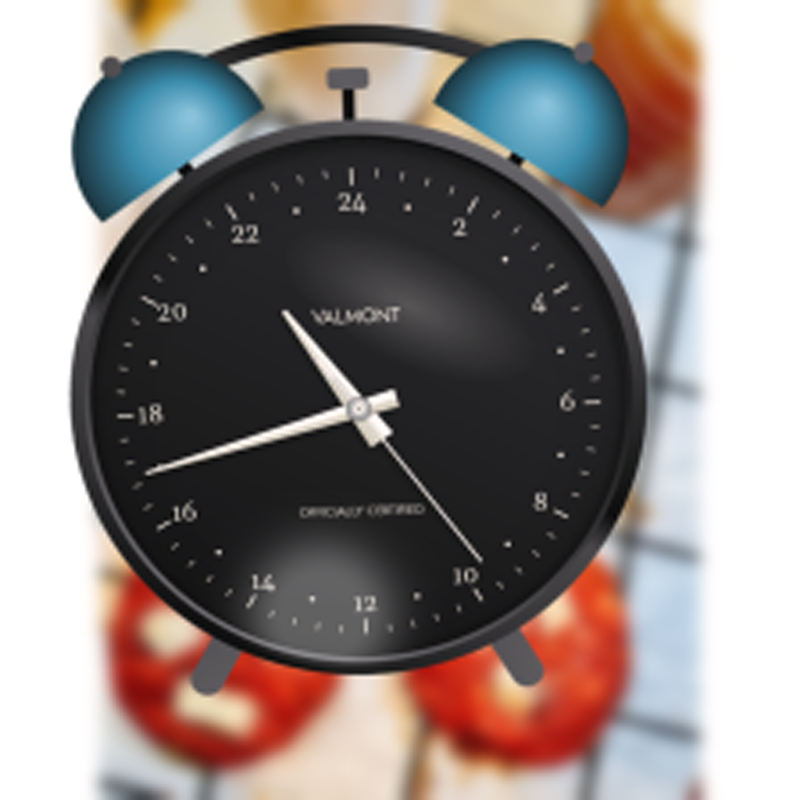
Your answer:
T21:42:24
